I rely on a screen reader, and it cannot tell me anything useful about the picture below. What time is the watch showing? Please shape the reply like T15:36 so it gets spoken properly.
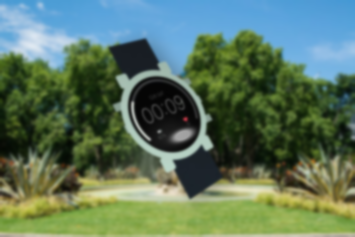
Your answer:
T00:09
